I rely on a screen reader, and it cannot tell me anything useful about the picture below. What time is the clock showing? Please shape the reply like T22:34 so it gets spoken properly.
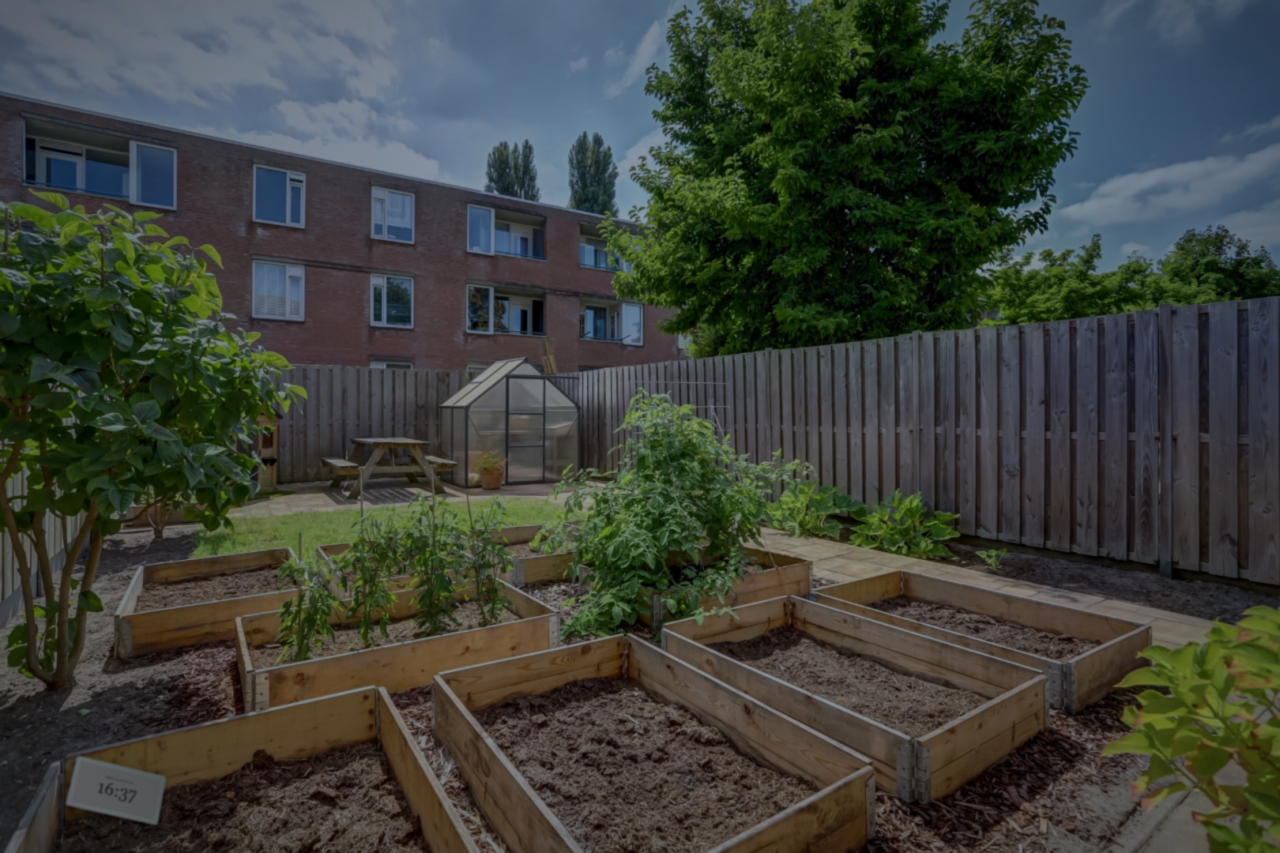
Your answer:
T16:37
